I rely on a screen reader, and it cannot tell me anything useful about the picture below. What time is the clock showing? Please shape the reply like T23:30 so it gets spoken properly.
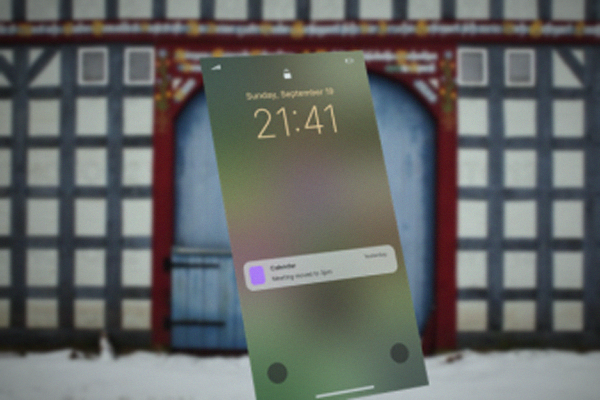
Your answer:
T21:41
